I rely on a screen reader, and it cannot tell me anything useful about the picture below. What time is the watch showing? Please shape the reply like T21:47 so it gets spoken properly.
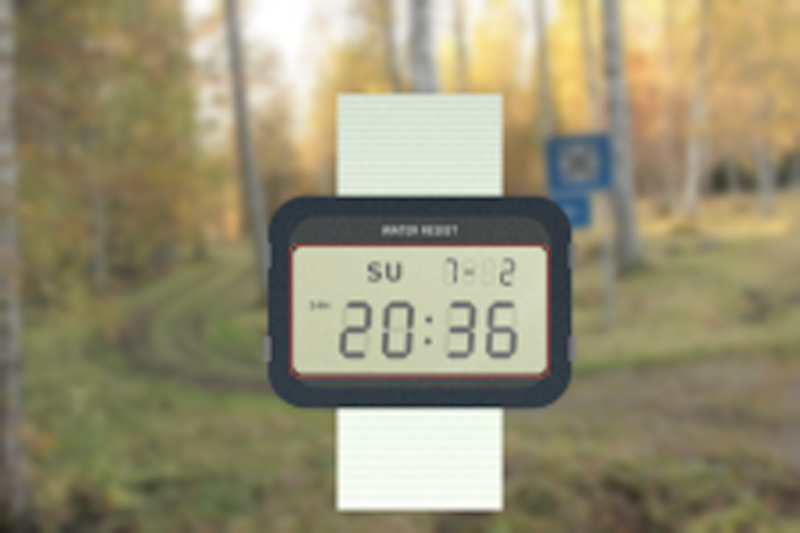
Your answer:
T20:36
